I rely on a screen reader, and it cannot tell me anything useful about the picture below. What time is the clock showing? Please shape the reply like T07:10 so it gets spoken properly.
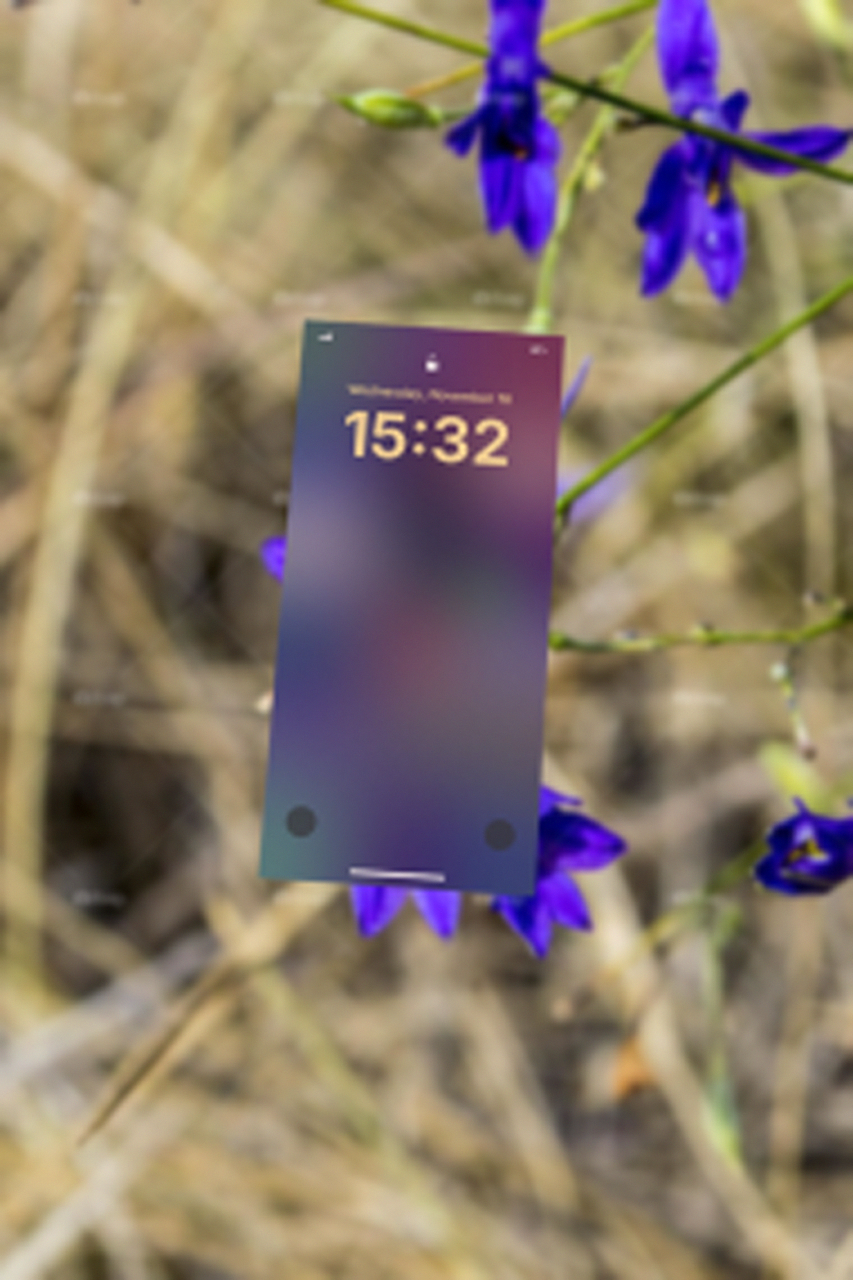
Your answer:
T15:32
